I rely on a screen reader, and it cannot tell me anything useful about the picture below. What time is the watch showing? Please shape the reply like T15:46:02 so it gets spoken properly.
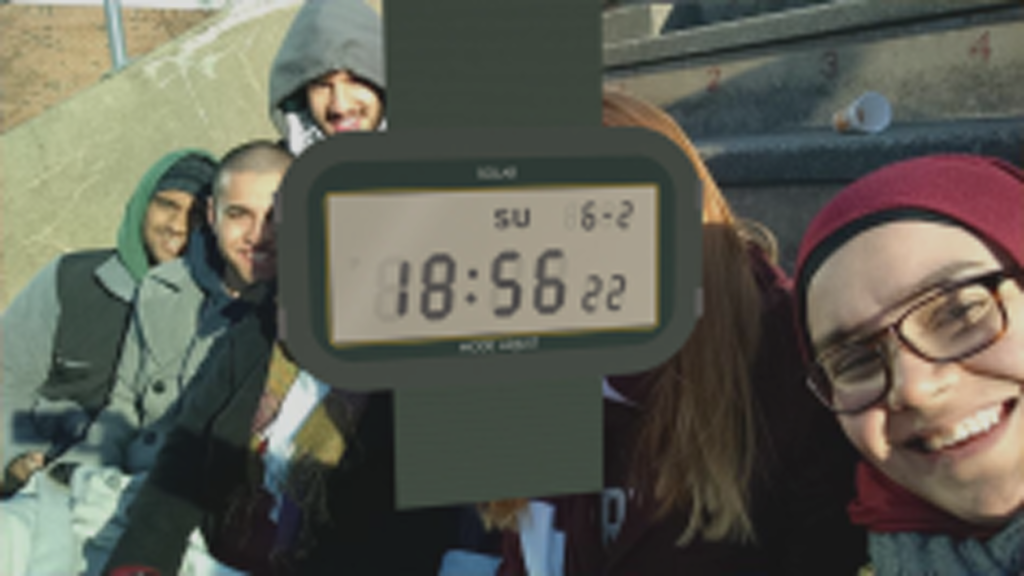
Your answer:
T18:56:22
